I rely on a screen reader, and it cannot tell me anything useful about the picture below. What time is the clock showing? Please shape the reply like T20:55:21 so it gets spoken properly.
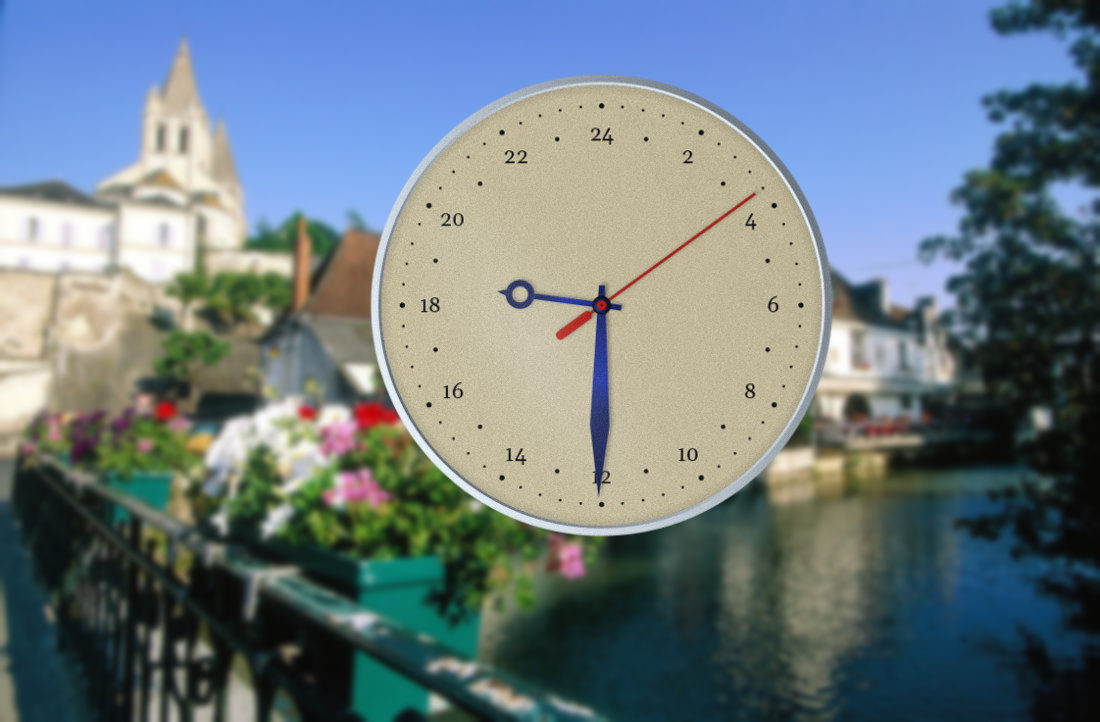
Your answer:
T18:30:09
